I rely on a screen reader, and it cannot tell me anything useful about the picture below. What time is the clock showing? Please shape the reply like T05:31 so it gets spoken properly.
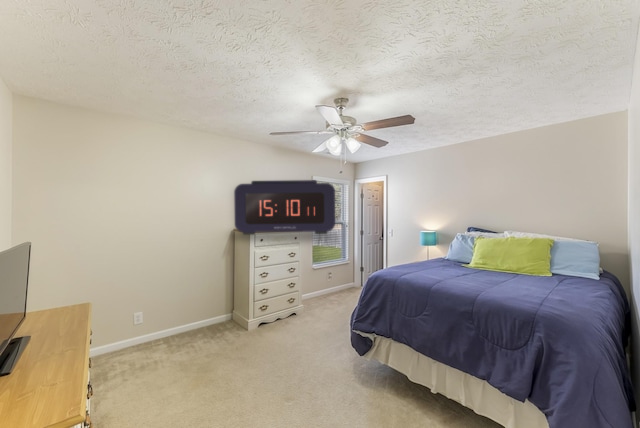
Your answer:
T15:10
